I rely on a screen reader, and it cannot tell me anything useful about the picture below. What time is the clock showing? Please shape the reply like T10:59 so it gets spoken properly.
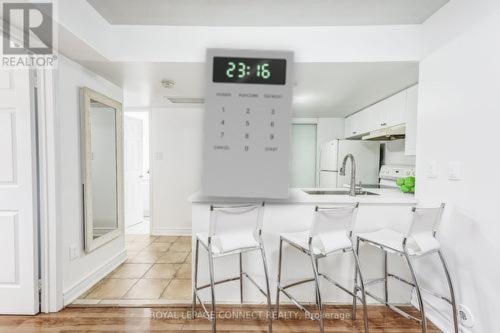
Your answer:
T23:16
